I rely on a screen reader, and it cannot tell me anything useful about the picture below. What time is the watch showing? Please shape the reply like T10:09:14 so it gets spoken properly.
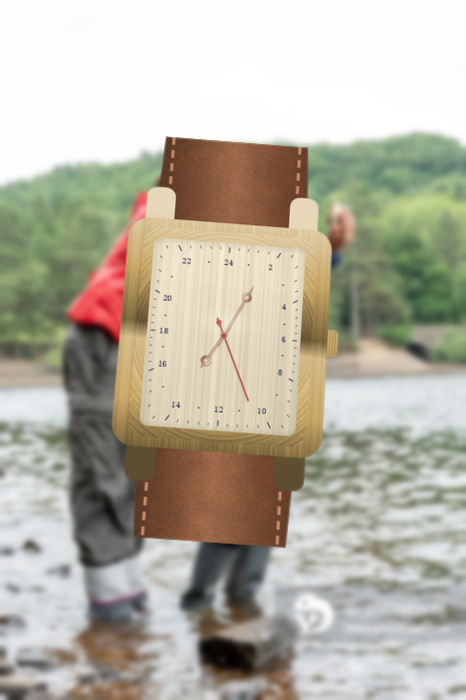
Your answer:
T14:04:26
